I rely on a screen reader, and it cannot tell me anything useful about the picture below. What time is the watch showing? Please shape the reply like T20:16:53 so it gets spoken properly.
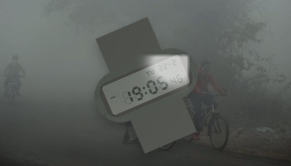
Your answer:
T19:05:46
